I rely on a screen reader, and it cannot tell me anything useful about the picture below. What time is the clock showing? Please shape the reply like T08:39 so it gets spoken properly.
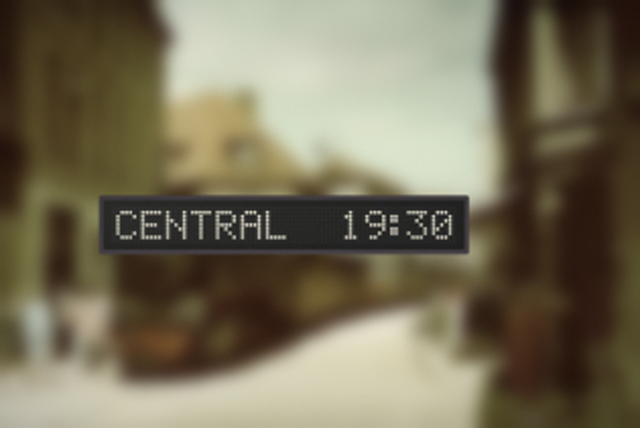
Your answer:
T19:30
